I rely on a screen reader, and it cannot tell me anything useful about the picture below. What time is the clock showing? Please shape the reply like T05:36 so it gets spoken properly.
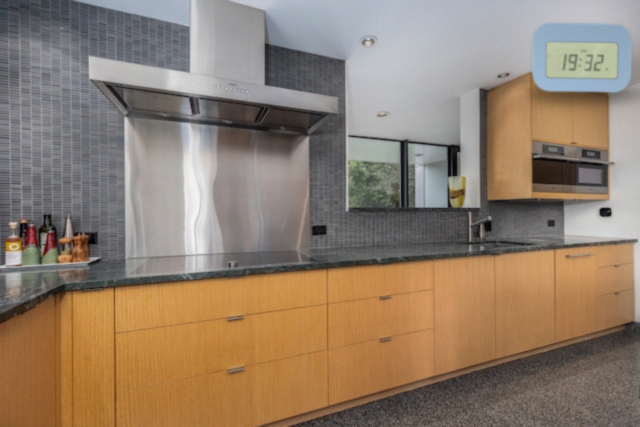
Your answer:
T19:32
